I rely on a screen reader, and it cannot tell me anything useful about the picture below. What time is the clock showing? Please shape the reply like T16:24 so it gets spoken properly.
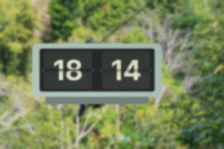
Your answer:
T18:14
